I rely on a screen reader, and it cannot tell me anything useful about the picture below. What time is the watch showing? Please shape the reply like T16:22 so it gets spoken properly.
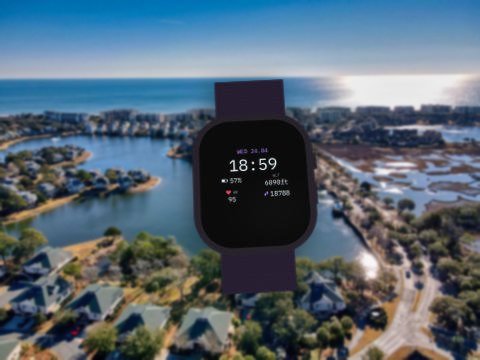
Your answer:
T18:59
